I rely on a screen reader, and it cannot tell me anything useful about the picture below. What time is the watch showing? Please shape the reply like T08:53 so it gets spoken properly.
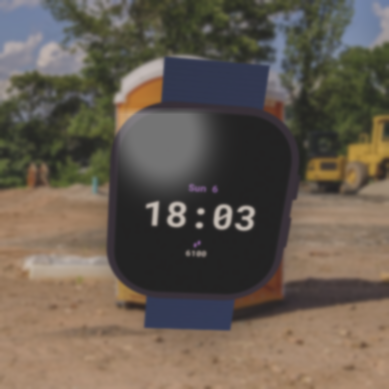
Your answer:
T18:03
